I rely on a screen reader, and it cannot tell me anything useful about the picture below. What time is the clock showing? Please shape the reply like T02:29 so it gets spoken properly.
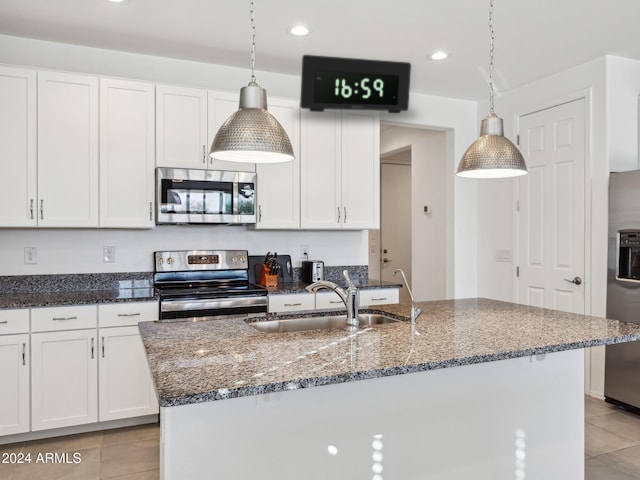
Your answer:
T16:59
